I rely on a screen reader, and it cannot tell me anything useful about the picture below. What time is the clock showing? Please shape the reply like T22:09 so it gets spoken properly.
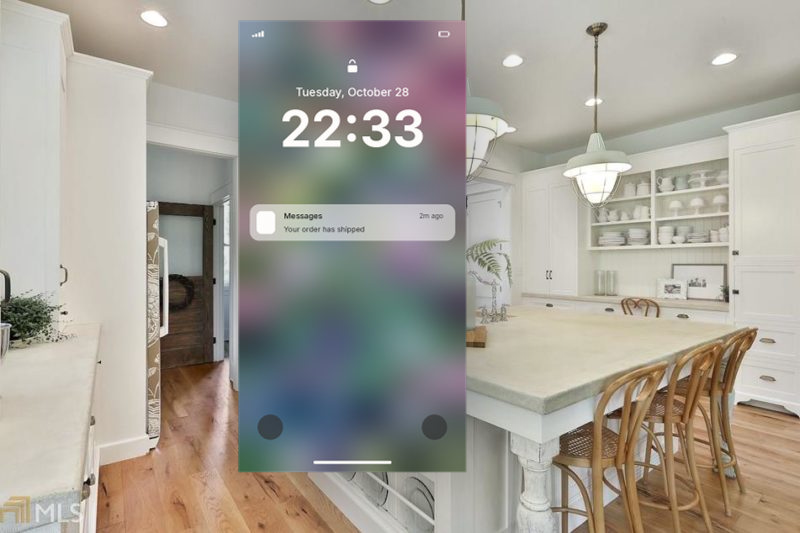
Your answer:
T22:33
